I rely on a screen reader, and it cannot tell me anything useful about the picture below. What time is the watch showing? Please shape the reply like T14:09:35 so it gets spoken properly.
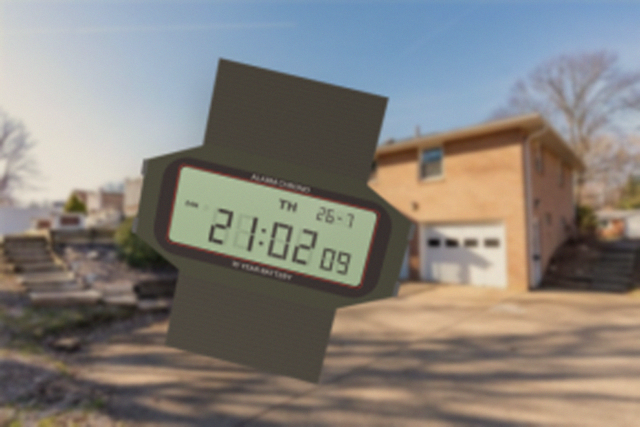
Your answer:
T21:02:09
